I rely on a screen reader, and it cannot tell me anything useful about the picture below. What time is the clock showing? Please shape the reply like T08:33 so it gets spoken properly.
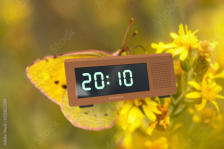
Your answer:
T20:10
